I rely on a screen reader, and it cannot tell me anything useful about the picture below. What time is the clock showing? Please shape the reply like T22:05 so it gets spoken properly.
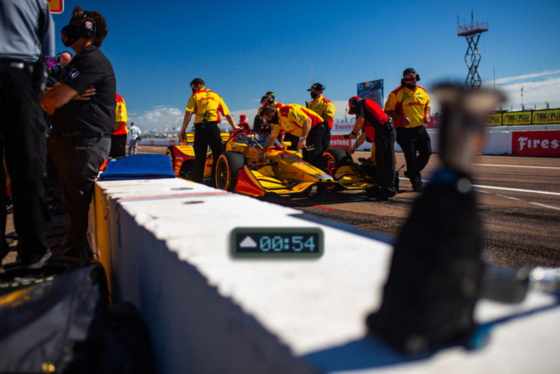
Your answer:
T00:54
